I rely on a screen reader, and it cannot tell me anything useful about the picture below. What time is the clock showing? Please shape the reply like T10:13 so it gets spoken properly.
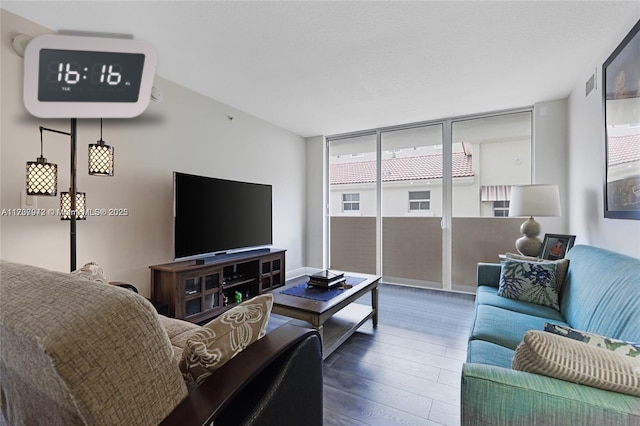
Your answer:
T16:16
